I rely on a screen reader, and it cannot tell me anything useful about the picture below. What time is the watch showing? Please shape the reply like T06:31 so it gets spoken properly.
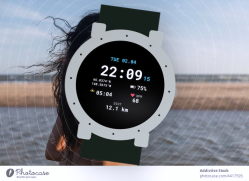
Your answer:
T22:09
